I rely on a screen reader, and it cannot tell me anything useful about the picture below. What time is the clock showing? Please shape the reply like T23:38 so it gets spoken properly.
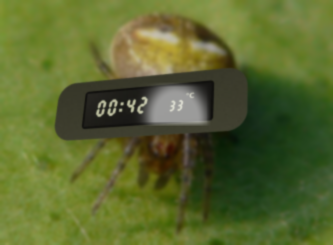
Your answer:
T00:42
